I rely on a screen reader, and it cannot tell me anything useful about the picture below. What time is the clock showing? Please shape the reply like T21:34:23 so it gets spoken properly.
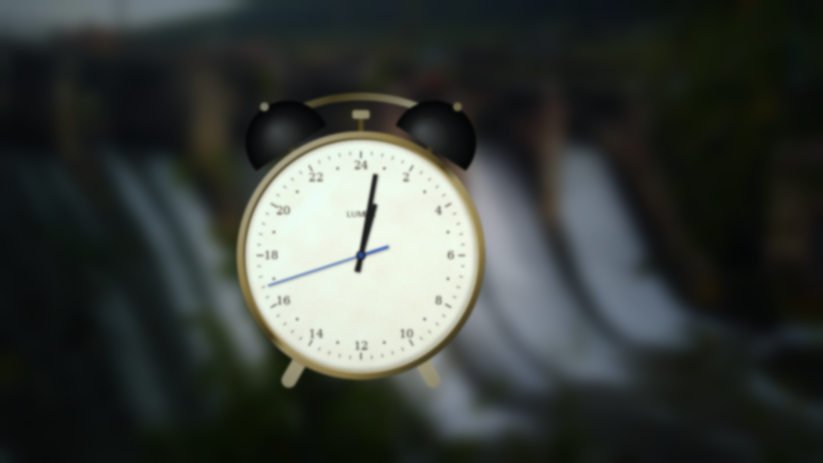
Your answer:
T01:01:42
